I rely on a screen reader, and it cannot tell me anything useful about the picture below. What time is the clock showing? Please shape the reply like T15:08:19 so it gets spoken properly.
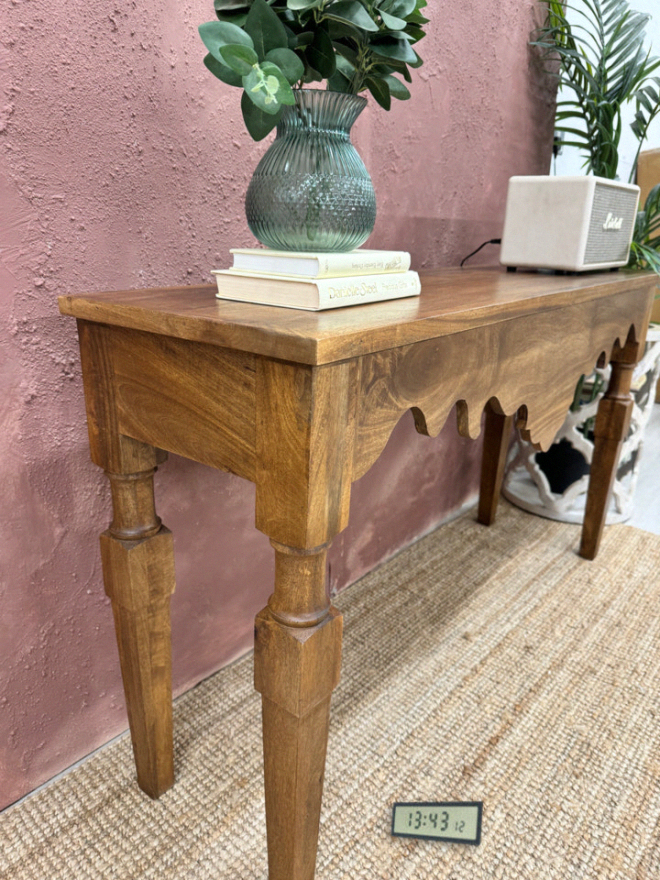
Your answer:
T13:43:12
